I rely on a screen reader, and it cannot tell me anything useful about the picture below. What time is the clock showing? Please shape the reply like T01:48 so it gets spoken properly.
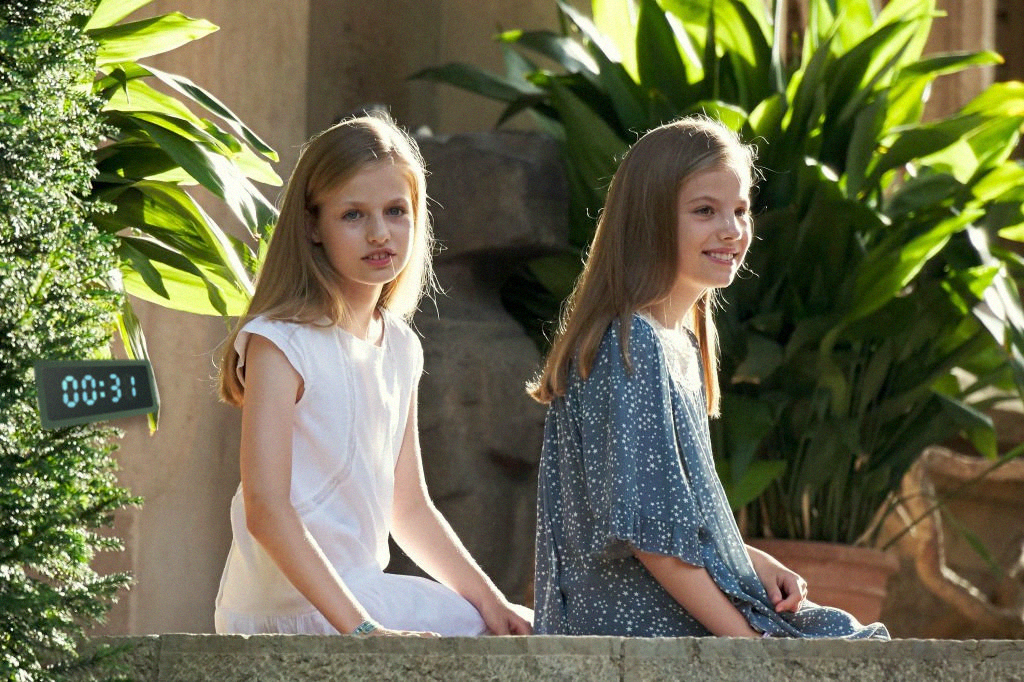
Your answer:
T00:31
